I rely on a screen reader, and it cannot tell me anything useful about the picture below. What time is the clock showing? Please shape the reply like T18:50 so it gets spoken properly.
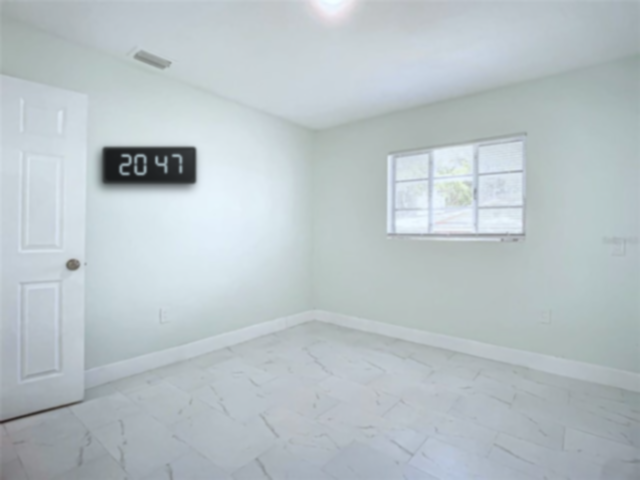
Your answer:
T20:47
